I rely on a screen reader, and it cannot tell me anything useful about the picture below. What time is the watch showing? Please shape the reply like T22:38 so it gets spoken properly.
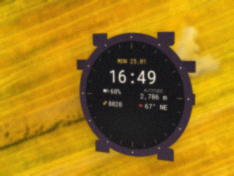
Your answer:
T16:49
